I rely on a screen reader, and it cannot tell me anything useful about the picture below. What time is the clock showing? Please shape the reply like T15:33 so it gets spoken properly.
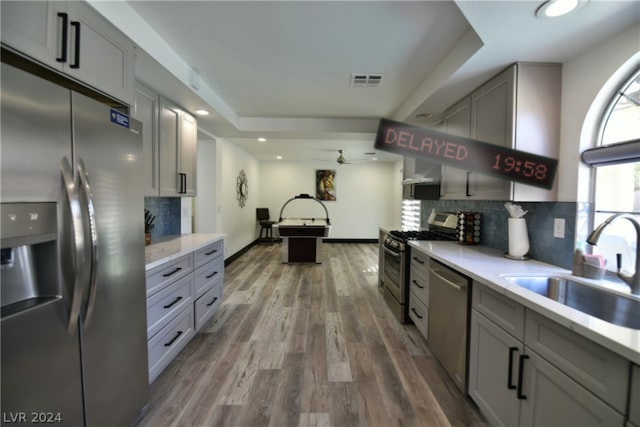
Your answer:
T19:58
